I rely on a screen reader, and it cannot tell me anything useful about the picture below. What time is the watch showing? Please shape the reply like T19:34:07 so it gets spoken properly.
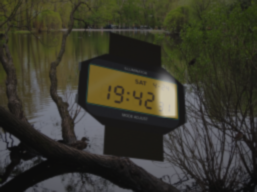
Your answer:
T19:42:31
